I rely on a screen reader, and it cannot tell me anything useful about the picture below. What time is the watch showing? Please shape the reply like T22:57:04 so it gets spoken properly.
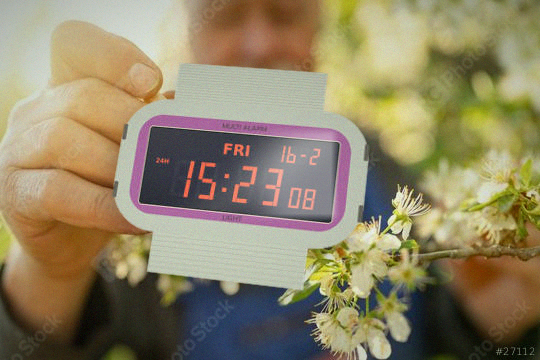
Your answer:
T15:23:08
